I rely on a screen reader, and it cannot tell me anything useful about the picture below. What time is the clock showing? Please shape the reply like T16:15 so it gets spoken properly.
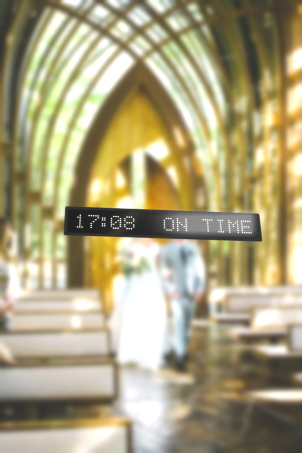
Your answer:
T17:08
